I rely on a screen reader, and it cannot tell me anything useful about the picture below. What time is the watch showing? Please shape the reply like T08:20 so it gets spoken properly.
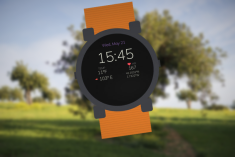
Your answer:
T15:45
